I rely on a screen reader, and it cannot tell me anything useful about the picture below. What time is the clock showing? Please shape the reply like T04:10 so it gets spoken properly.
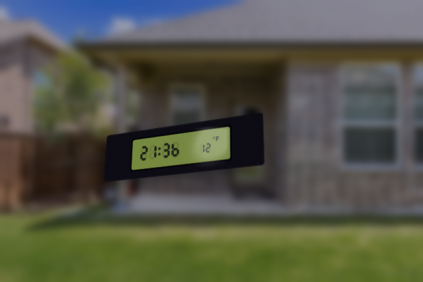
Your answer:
T21:36
